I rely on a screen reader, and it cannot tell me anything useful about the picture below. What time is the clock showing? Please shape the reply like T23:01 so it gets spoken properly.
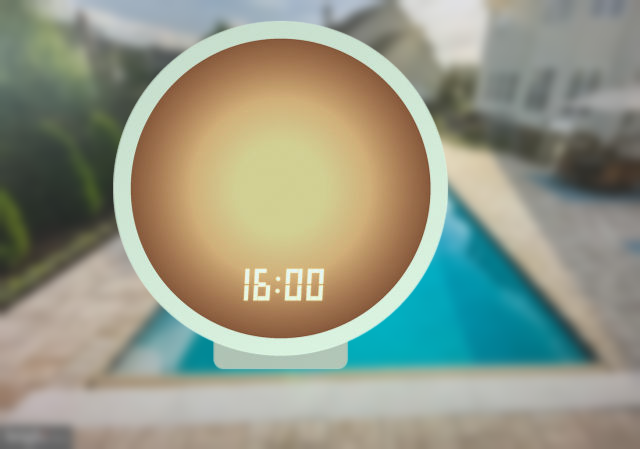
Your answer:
T16:00
